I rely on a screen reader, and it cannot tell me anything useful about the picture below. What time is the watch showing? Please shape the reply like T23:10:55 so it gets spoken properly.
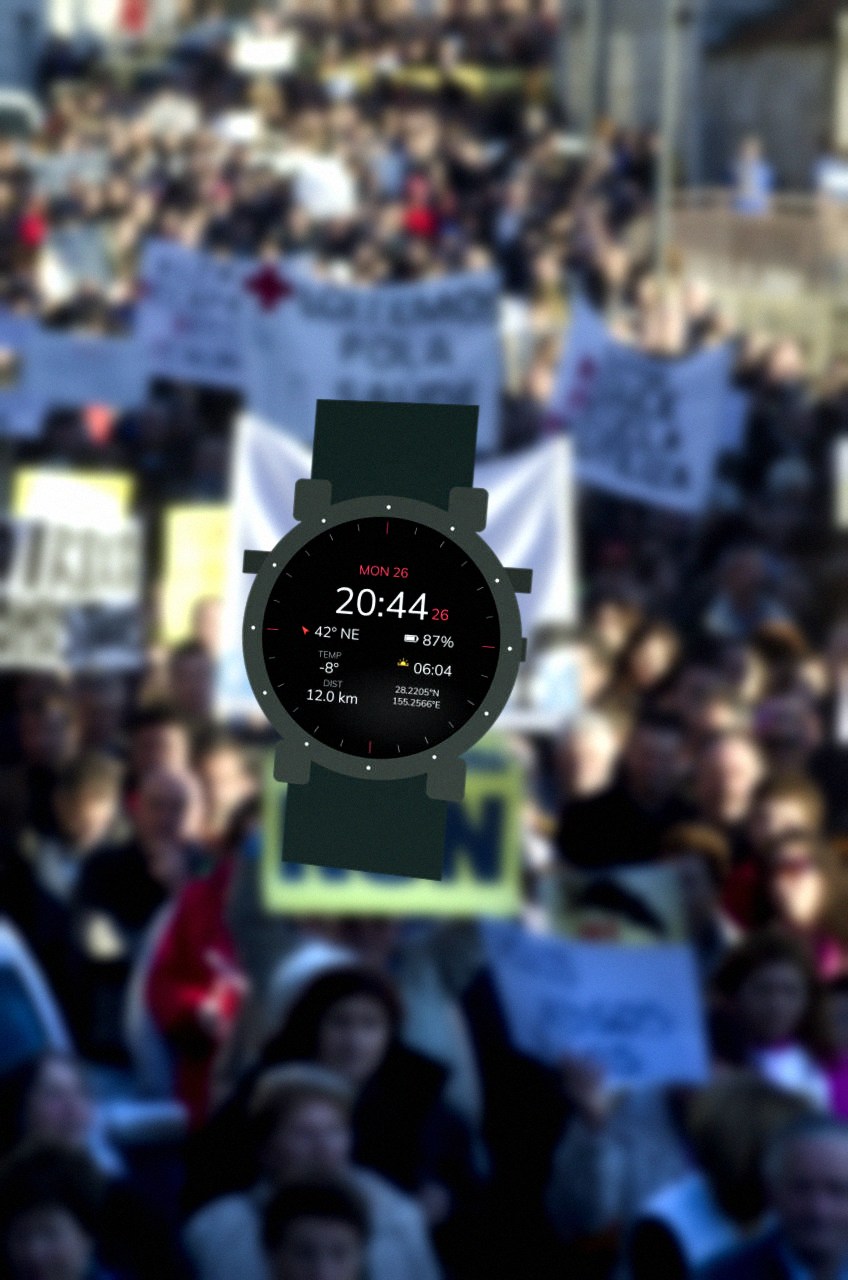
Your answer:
T20:44:26
